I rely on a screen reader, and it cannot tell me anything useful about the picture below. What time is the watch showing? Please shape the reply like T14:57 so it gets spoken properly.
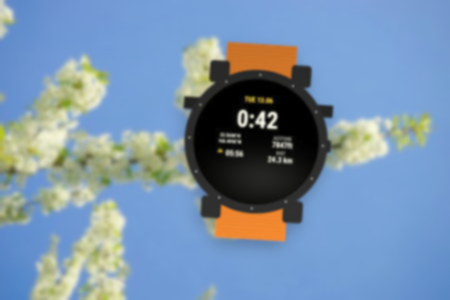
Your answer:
T00:42
